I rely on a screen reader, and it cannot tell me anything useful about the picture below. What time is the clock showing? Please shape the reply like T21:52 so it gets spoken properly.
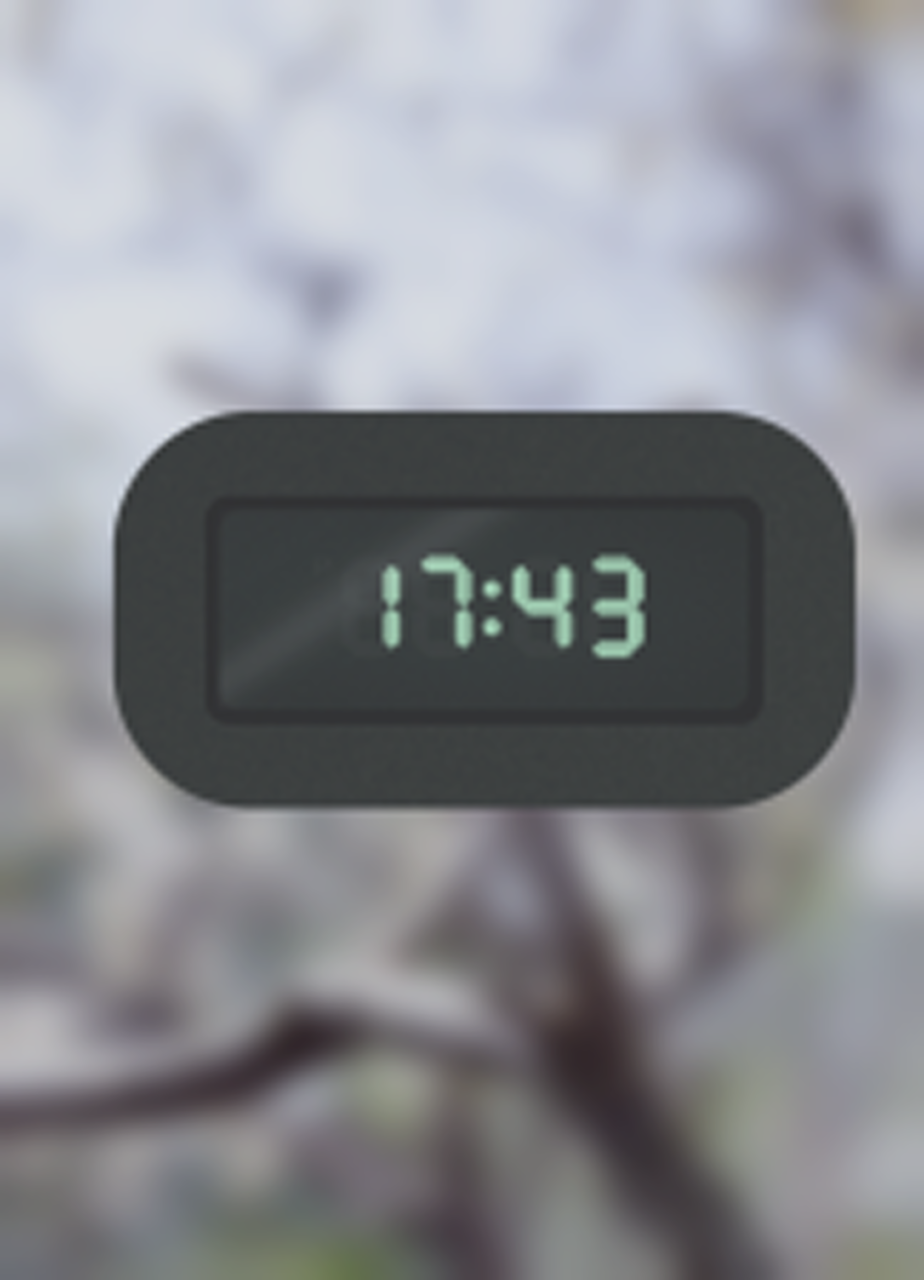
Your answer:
T17:43
